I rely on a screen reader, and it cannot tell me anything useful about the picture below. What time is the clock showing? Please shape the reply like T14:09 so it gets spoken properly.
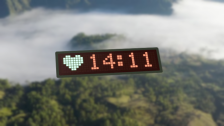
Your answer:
T14:11
